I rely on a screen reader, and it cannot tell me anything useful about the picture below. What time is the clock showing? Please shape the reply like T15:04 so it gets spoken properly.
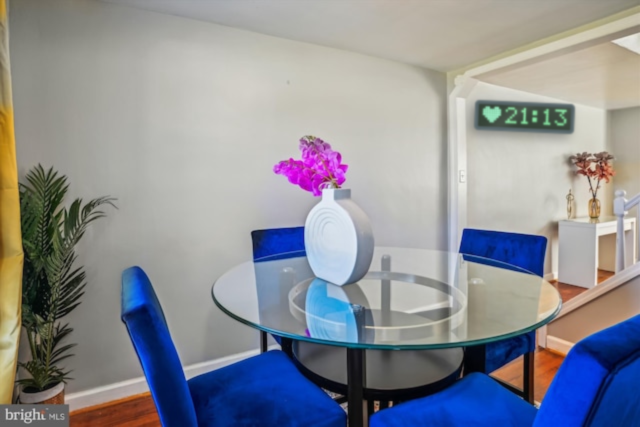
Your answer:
T21:13
